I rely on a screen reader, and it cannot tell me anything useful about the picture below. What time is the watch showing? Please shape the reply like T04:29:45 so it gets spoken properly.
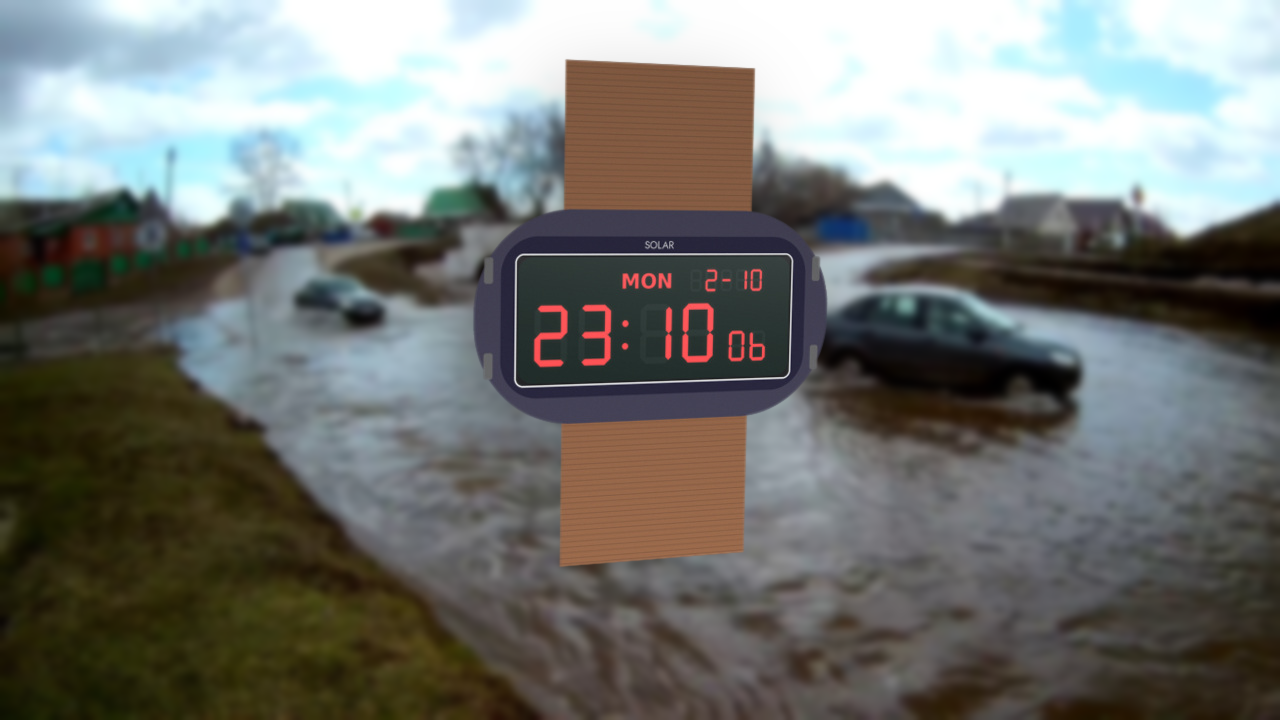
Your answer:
T23:10:06
